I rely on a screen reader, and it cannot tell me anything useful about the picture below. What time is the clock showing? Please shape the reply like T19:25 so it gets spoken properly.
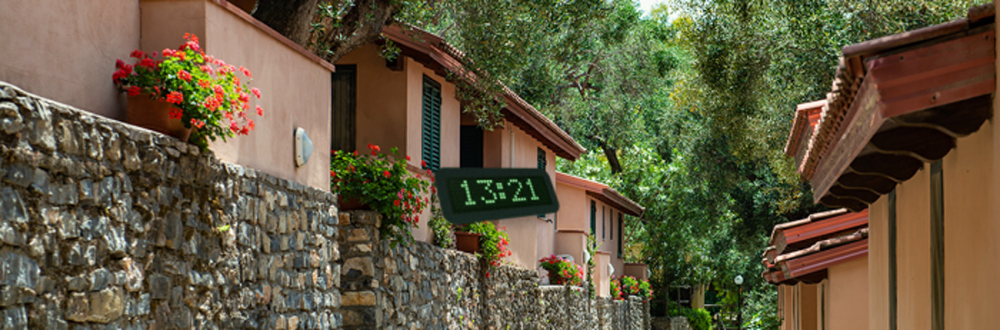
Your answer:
T13:21
